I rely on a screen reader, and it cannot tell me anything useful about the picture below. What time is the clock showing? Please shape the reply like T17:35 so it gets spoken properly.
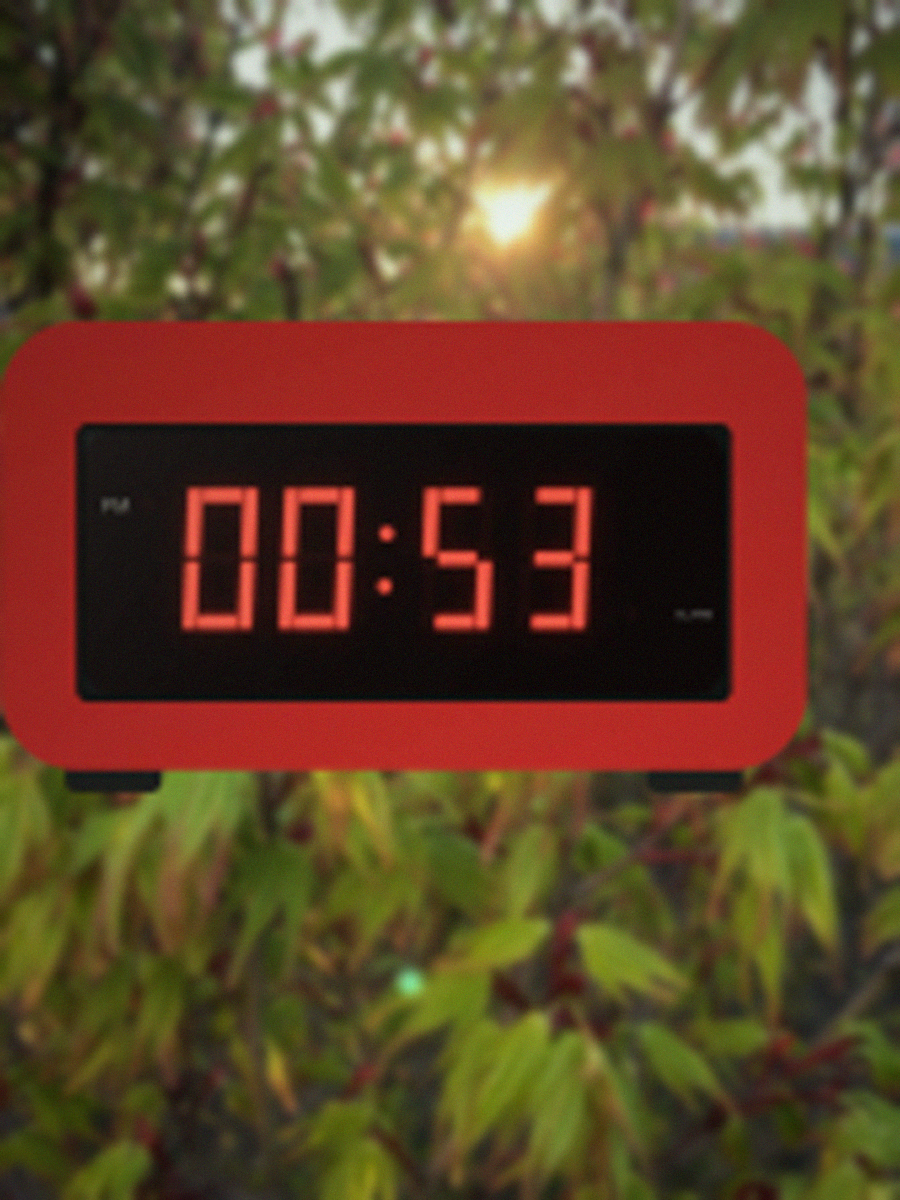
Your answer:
T00:53
